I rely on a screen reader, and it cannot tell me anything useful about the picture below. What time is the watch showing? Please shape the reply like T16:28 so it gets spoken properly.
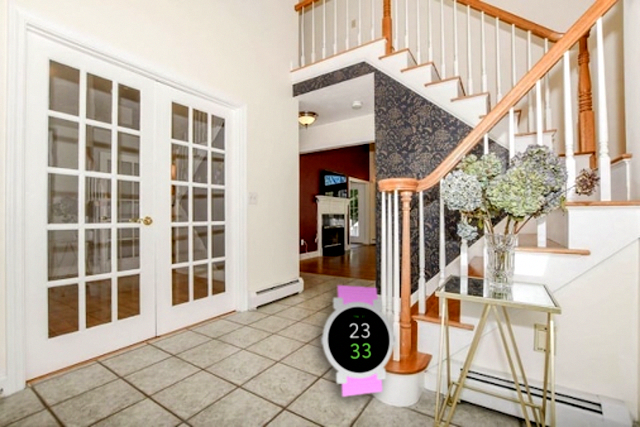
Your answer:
T23:33
